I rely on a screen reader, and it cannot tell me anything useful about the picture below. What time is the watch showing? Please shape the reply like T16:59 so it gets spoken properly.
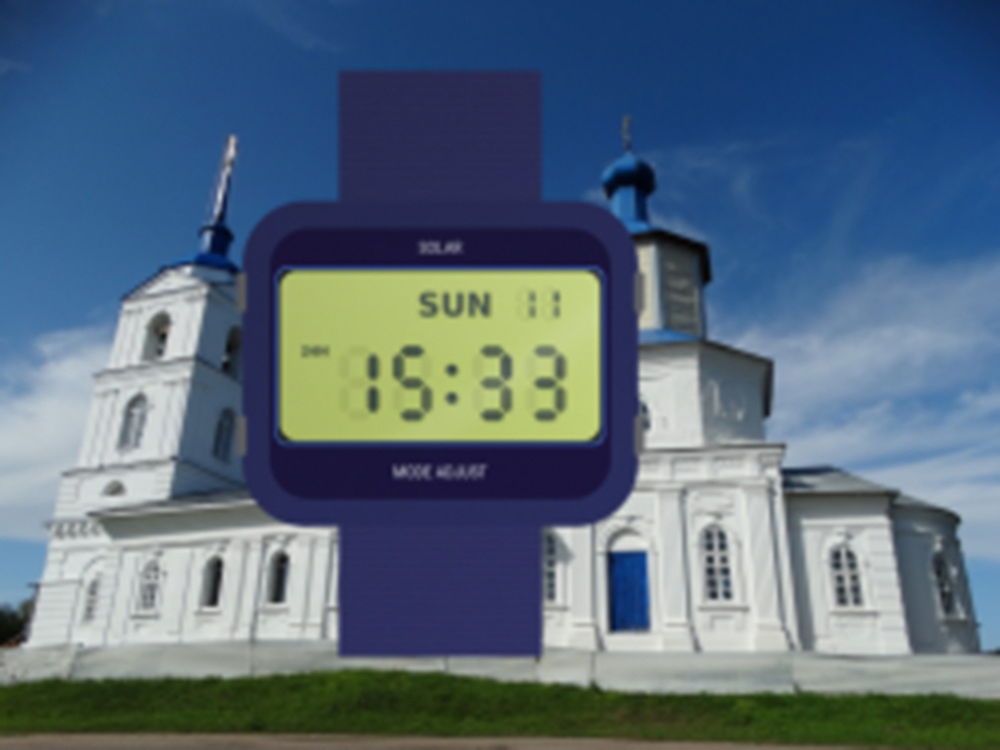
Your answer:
T15:33
